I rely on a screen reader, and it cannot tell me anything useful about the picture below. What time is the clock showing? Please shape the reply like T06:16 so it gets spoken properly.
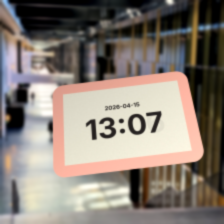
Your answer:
T13:07
